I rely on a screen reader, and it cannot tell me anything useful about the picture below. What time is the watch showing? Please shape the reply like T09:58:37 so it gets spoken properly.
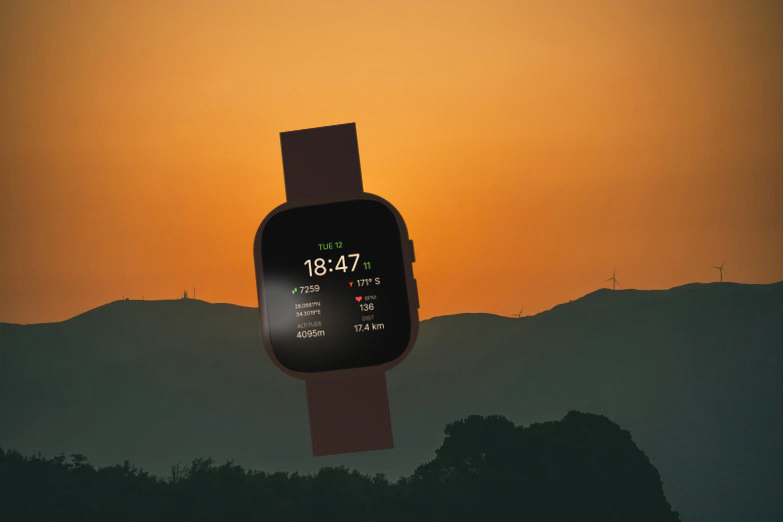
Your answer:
T18:47:11
